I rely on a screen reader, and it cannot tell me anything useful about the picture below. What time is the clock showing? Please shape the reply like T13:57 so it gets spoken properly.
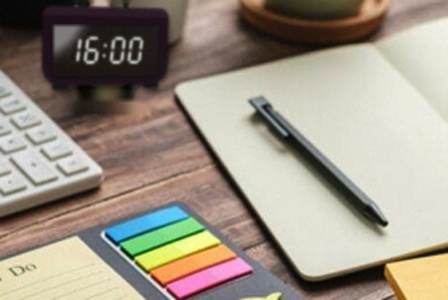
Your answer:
T16:00
